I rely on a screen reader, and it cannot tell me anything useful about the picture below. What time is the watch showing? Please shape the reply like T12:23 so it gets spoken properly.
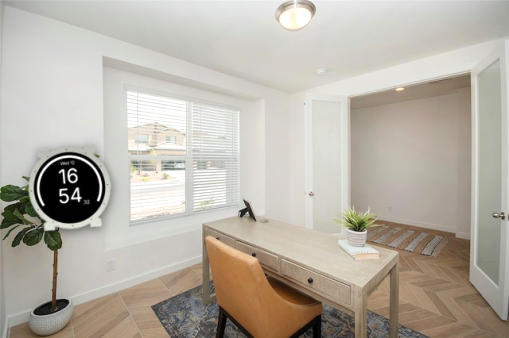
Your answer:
T16:54
